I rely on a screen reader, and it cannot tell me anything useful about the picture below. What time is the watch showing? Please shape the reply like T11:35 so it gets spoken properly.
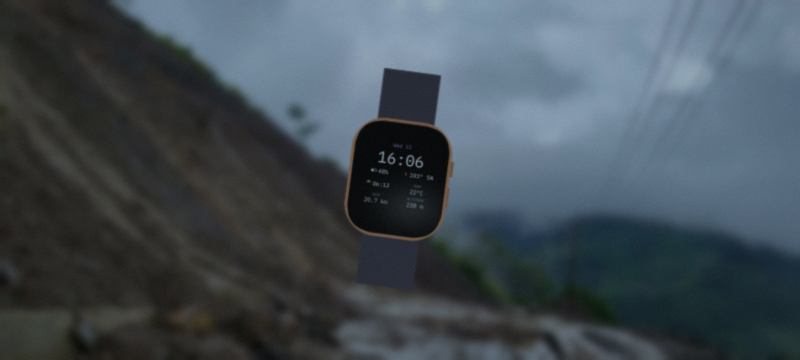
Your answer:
T16:06
